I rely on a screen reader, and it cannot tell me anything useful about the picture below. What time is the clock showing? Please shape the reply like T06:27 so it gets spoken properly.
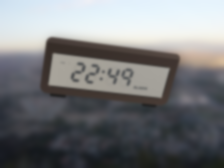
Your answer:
T22:49
